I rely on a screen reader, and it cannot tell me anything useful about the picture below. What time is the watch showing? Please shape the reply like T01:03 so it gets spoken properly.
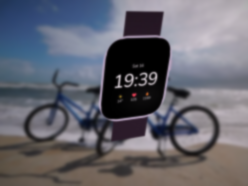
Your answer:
T19:39
